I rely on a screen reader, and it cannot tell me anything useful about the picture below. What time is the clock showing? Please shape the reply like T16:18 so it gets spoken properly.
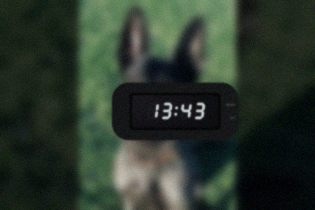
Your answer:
T13:43
